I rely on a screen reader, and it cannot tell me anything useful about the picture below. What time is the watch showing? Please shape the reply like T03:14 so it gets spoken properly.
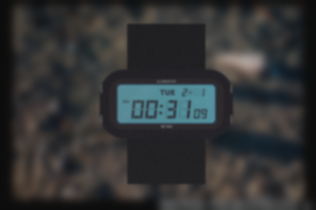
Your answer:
T00:31
